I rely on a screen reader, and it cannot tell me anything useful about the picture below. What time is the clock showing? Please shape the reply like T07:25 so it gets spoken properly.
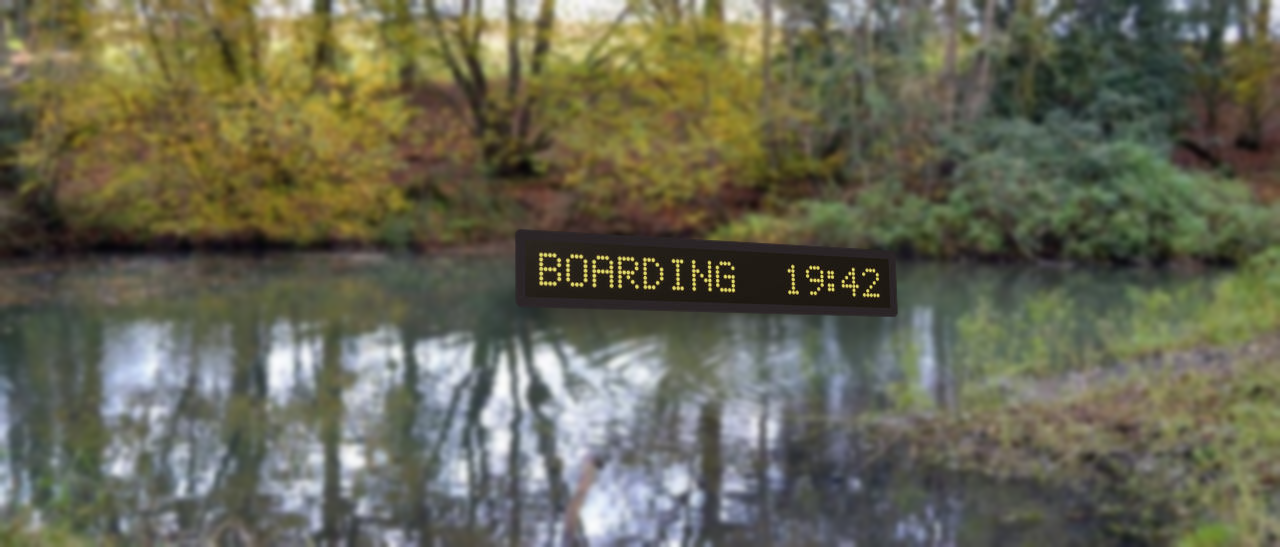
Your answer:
T19:42
